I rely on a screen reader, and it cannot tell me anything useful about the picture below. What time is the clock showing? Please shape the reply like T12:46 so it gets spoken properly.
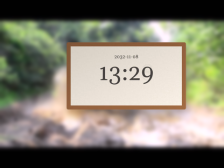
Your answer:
T13:29
